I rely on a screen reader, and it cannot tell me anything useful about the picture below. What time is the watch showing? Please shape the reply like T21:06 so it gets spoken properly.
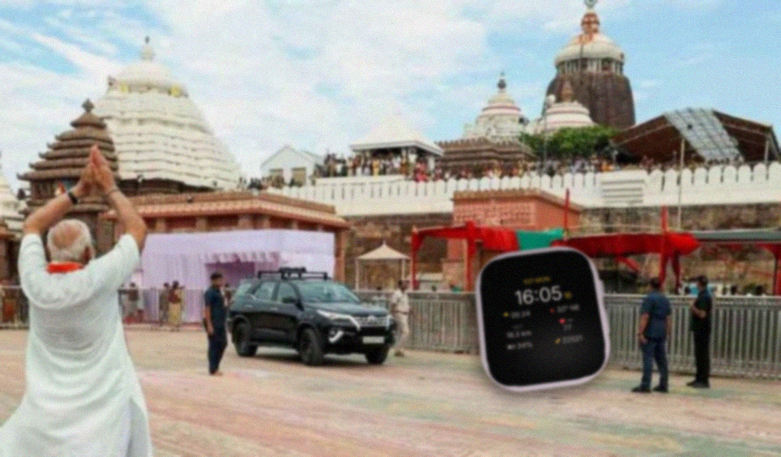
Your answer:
T16:05
